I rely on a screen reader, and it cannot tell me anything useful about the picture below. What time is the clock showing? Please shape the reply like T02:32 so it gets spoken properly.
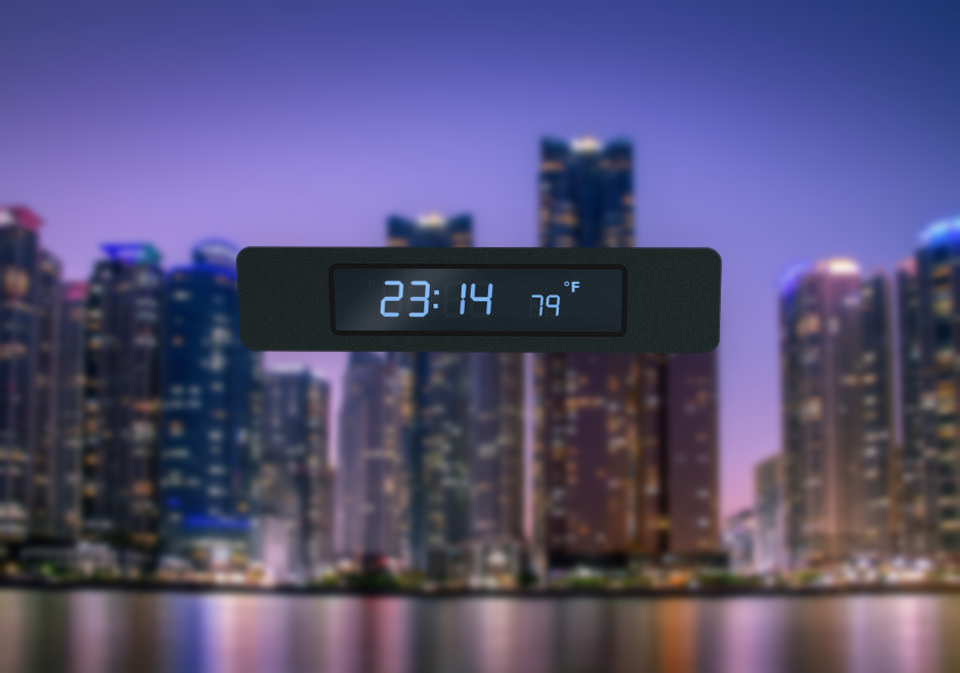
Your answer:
T23:14
